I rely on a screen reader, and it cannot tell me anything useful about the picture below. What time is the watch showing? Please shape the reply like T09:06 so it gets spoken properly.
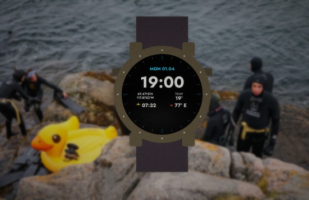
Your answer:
T19:00
